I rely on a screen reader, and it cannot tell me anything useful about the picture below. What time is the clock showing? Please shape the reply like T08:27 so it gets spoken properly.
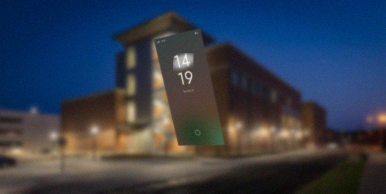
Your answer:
T14:19
